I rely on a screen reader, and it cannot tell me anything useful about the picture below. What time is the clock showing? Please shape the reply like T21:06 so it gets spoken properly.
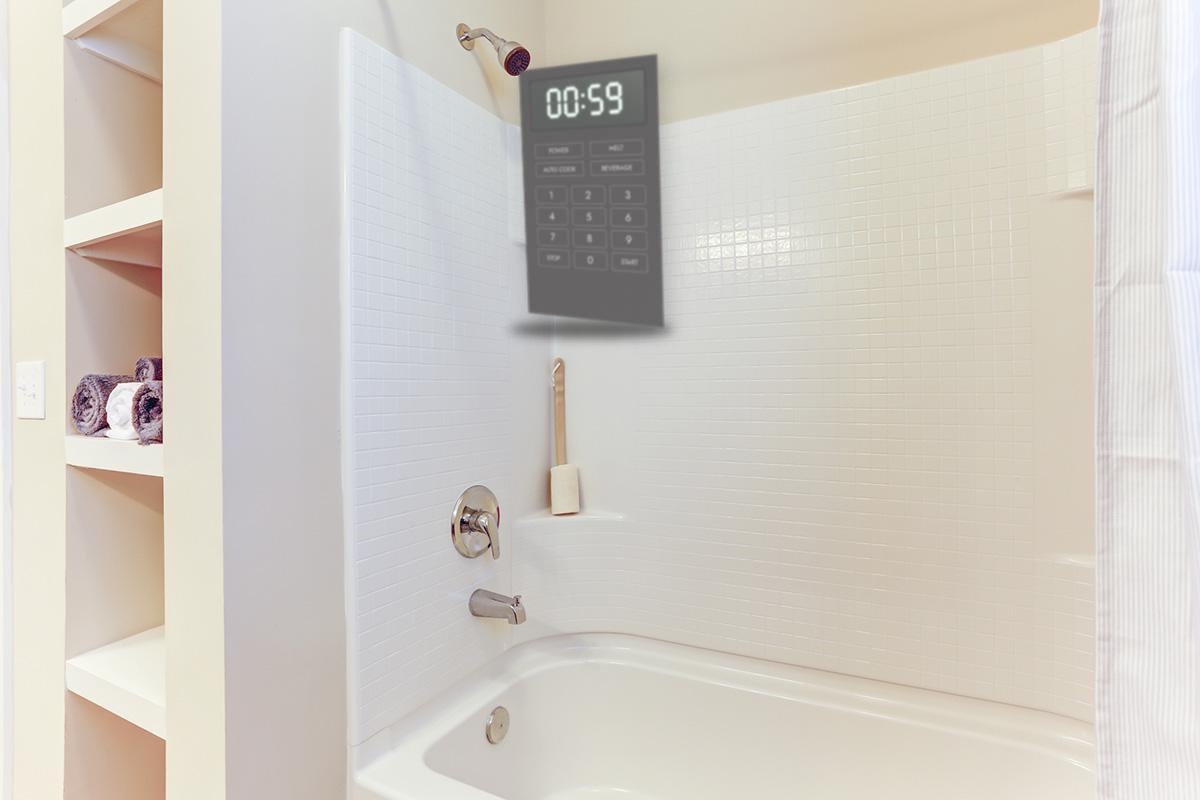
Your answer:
T00:59
